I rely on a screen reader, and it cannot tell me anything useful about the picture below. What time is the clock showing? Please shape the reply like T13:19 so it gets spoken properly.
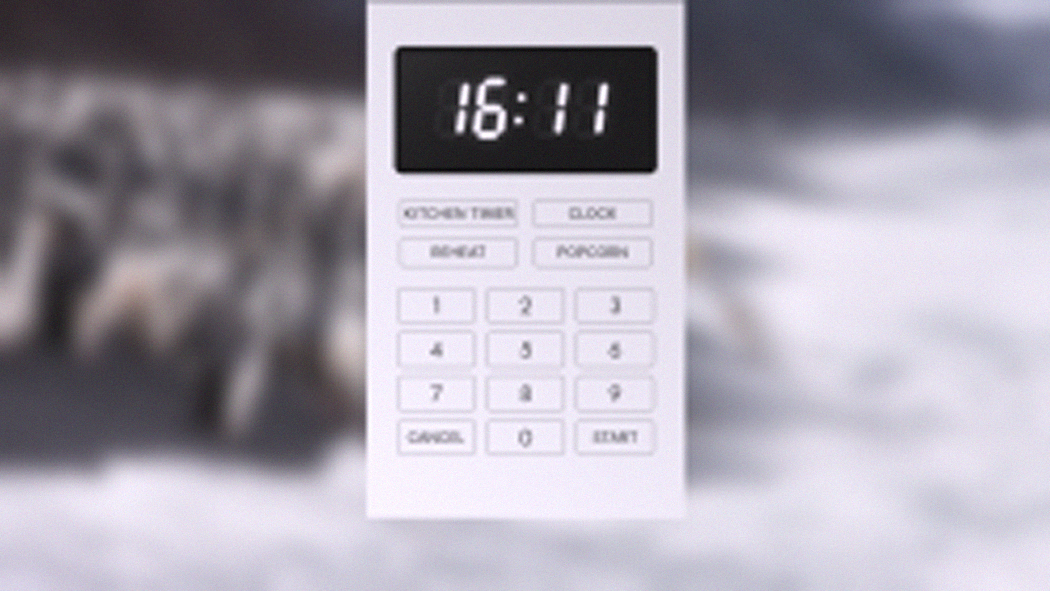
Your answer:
T16:11
